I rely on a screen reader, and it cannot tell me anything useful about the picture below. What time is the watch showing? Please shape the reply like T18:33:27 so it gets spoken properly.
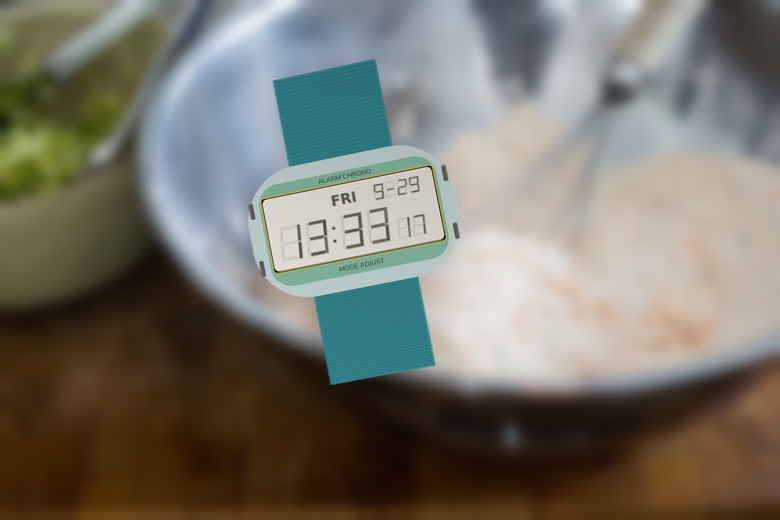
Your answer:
T13:33:17
